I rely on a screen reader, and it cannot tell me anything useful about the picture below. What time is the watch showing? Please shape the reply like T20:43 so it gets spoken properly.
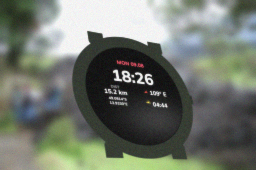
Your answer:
T18:26
